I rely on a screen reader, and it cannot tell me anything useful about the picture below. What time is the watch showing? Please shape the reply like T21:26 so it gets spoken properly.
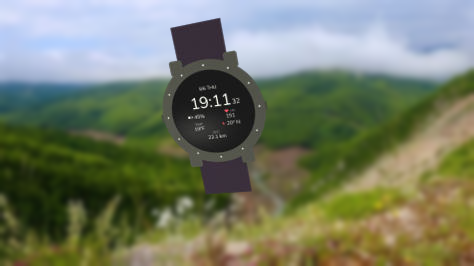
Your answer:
T19:11
